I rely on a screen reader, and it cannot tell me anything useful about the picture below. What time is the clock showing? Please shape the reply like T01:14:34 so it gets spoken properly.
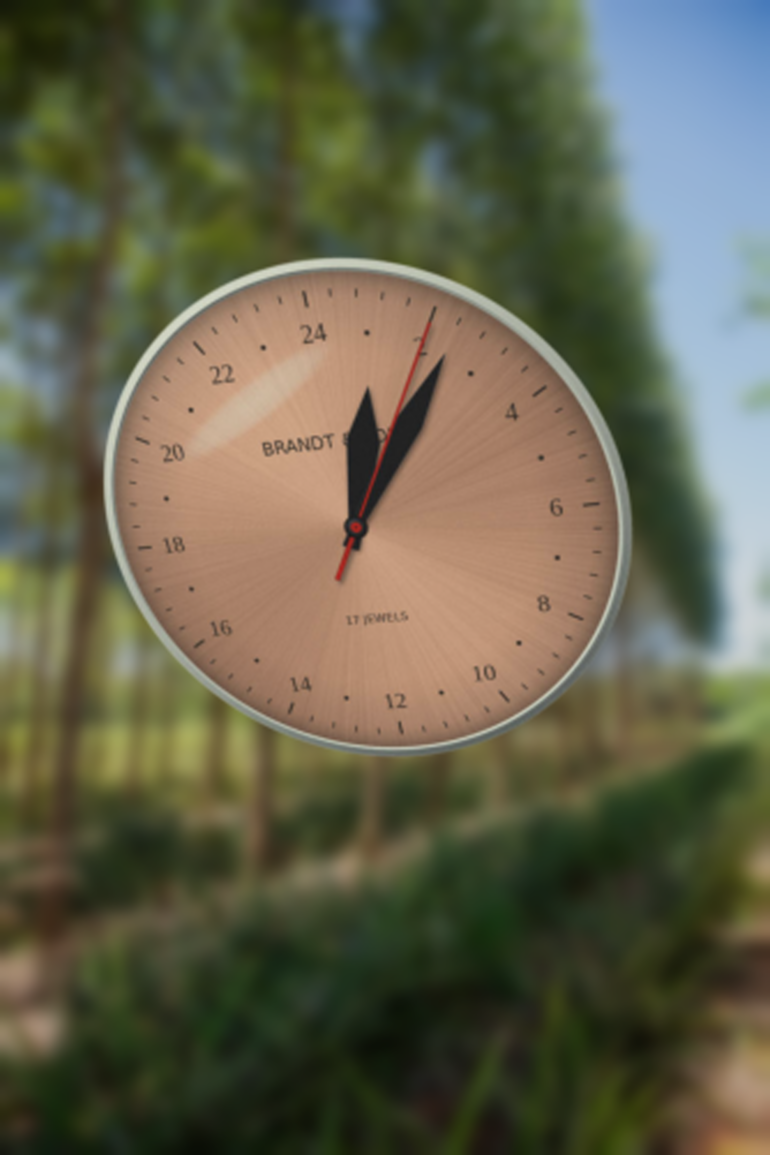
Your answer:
T01:06:05
